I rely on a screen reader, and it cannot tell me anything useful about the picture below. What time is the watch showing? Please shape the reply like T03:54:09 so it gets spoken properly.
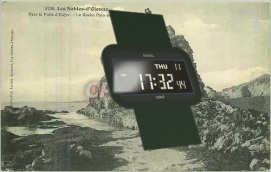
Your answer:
T17:32:44
